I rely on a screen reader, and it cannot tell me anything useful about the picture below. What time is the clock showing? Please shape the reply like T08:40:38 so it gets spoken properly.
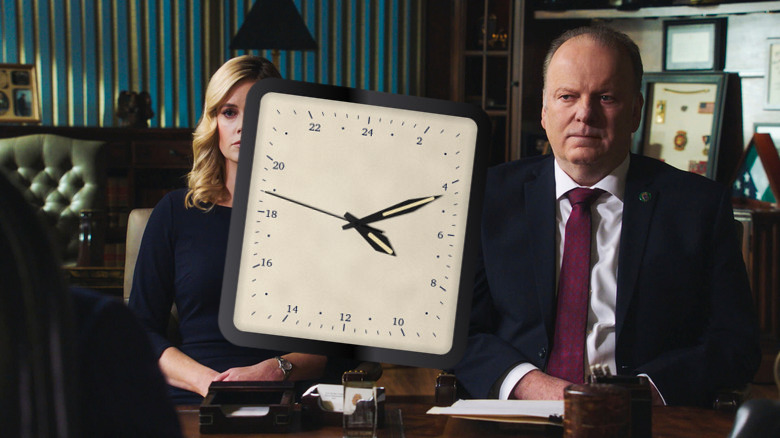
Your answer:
T08:10:47
